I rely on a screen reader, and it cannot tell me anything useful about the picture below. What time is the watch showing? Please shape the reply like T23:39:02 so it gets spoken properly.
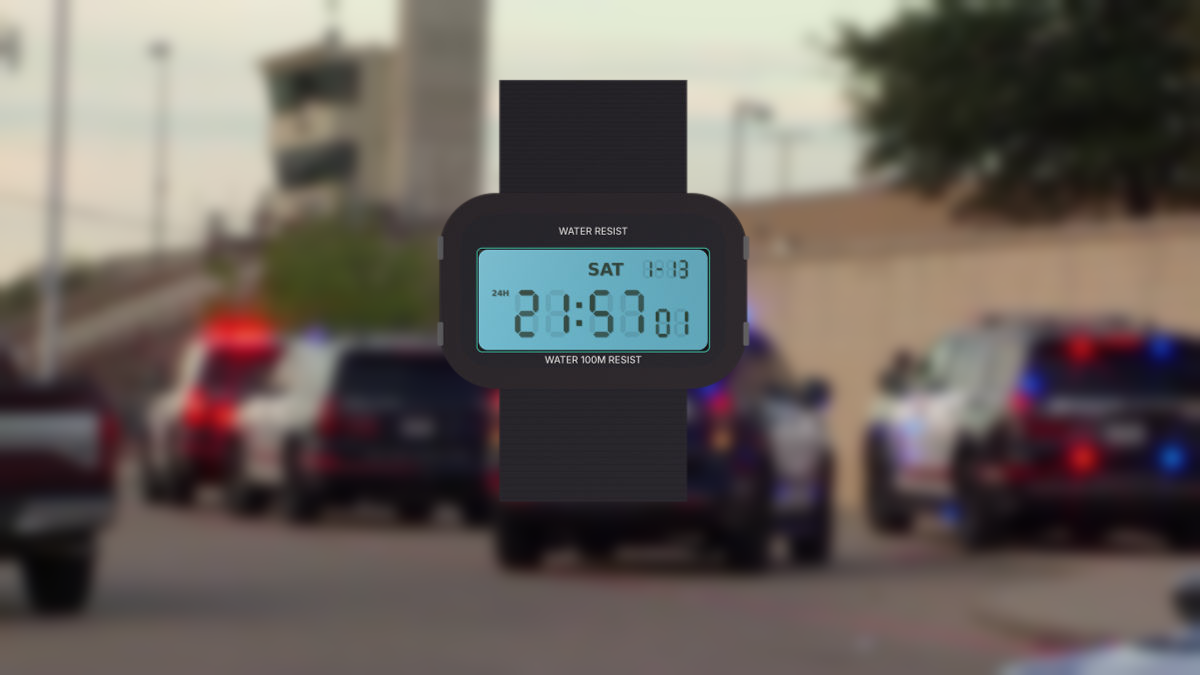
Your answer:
T21:57:01
